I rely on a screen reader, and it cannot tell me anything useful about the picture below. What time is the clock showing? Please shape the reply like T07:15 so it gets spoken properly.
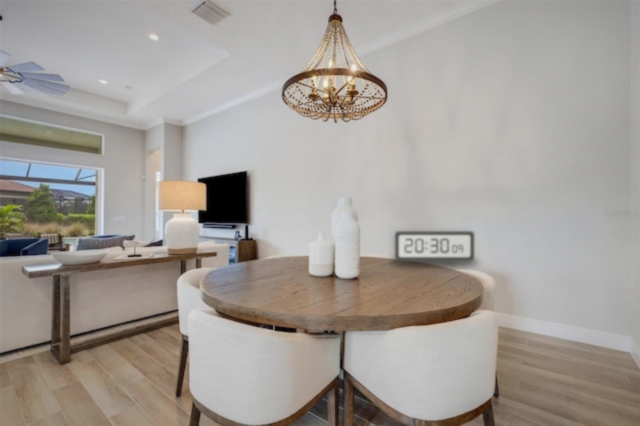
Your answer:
T20:30
